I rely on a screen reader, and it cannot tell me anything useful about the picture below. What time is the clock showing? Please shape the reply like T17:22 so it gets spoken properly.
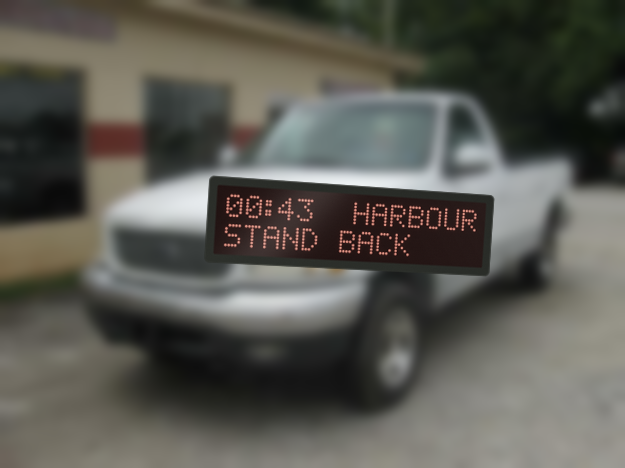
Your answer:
T00:43
